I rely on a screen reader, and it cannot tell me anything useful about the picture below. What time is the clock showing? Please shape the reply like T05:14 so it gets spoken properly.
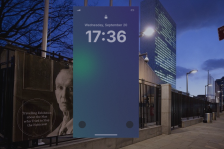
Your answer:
T17:36
